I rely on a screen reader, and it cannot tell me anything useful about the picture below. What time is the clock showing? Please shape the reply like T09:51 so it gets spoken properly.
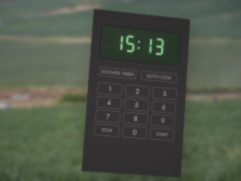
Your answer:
T15:13
